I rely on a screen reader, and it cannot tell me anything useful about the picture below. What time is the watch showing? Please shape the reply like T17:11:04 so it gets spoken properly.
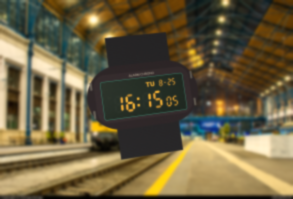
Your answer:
T16:15:05
